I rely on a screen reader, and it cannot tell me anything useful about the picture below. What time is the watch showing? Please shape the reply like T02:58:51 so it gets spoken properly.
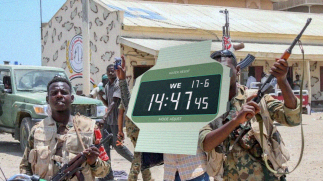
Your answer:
T14:47:45
